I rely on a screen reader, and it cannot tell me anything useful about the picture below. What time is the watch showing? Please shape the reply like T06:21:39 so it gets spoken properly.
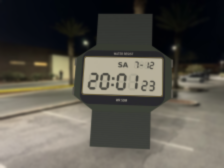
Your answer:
T20:01:23
